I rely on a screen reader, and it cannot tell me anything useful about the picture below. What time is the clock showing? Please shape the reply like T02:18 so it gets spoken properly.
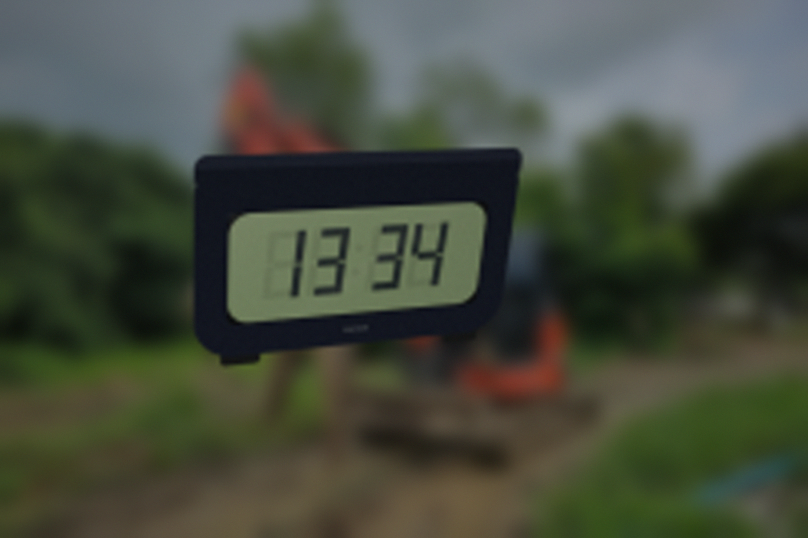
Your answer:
T13:34
